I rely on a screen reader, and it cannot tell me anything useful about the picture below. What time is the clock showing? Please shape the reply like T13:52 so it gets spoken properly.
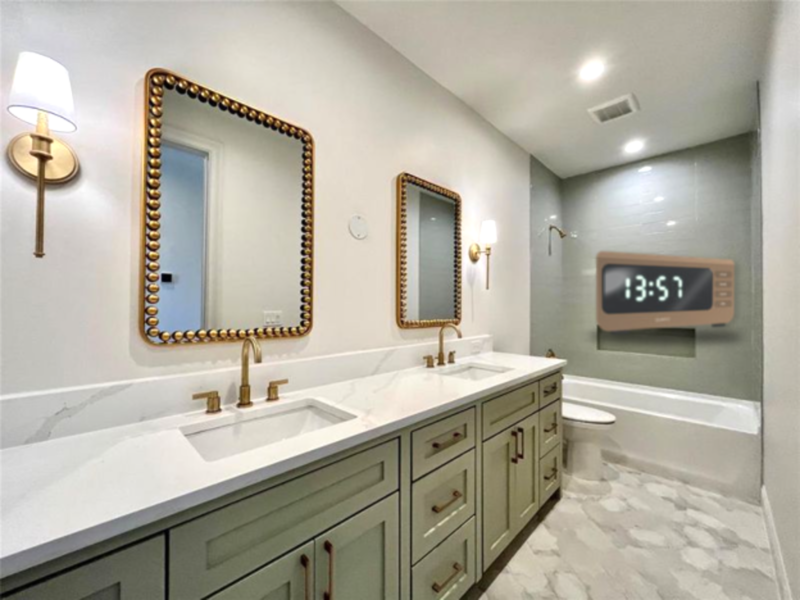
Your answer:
T13:57
